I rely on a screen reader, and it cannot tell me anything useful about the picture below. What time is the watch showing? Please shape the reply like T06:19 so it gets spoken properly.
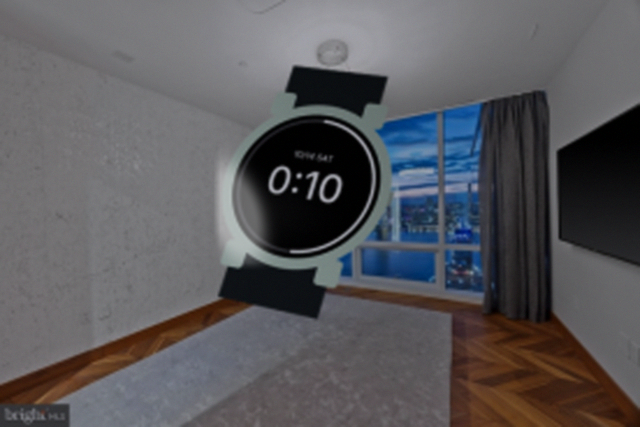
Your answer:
T00:10
